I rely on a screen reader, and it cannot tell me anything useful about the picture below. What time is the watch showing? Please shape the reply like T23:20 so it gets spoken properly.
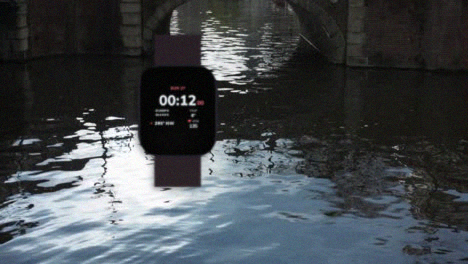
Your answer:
T00:12
